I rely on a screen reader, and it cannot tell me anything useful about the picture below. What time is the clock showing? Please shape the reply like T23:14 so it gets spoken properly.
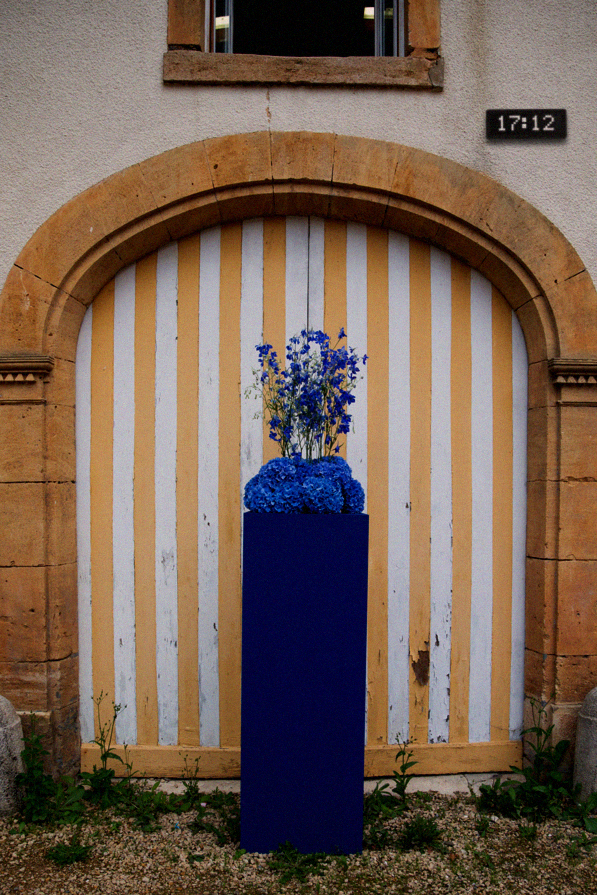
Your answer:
T17:12
